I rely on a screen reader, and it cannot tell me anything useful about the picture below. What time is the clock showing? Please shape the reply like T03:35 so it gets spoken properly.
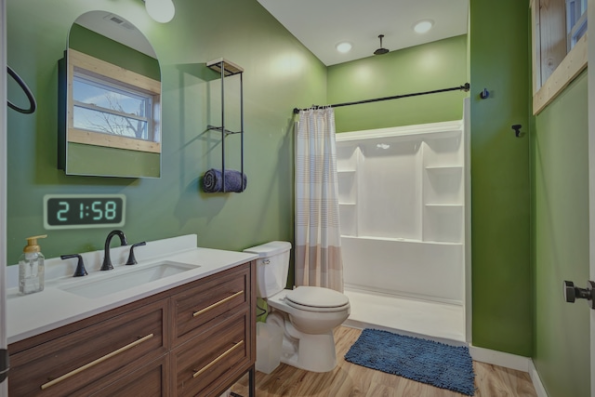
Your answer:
T21:58
